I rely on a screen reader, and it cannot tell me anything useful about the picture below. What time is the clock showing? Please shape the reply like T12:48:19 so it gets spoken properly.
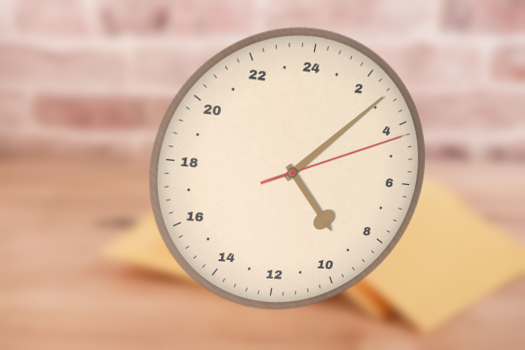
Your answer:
T09:07:11
